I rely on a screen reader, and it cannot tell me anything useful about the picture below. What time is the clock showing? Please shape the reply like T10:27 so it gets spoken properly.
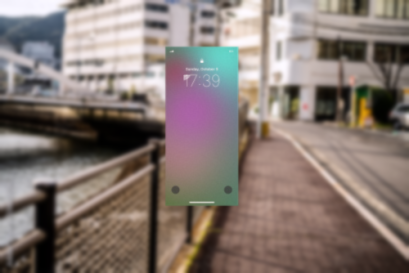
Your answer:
T17:39
